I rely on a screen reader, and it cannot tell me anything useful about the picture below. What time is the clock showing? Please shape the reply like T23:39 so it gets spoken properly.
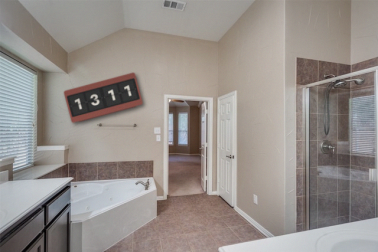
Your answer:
T13:11
